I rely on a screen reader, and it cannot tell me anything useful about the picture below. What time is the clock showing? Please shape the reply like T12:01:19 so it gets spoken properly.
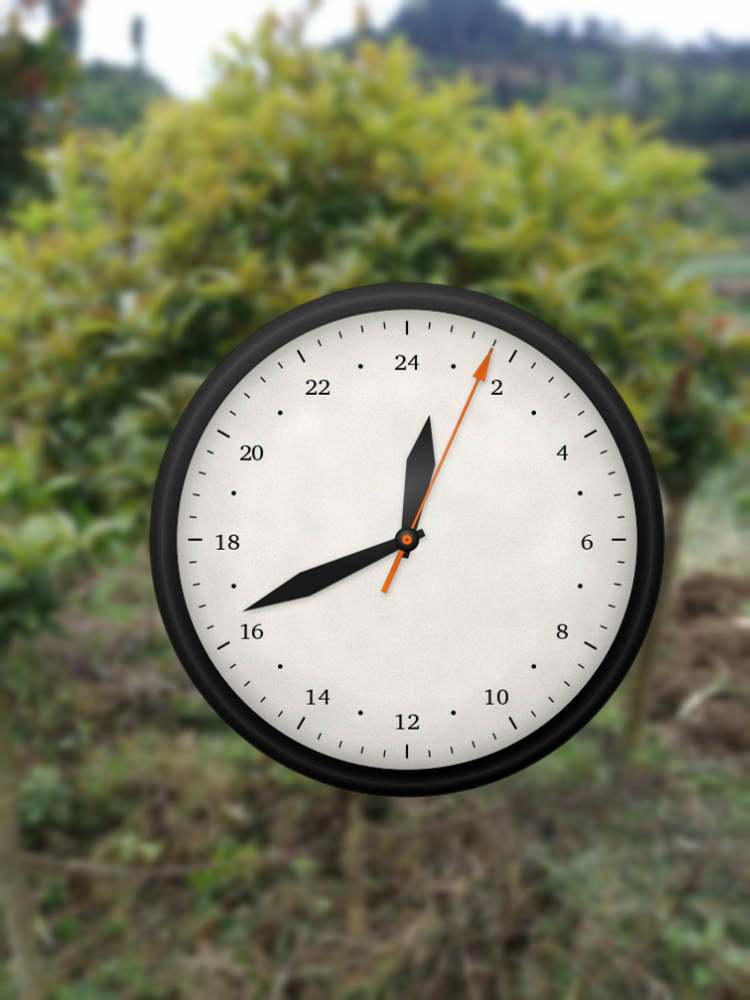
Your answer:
T00:41:04
